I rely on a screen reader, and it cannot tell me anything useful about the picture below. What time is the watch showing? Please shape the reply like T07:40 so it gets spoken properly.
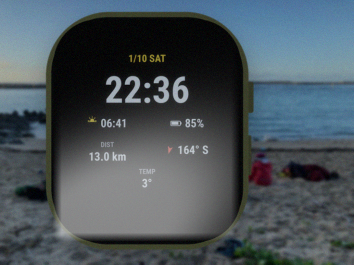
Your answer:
T22:36
